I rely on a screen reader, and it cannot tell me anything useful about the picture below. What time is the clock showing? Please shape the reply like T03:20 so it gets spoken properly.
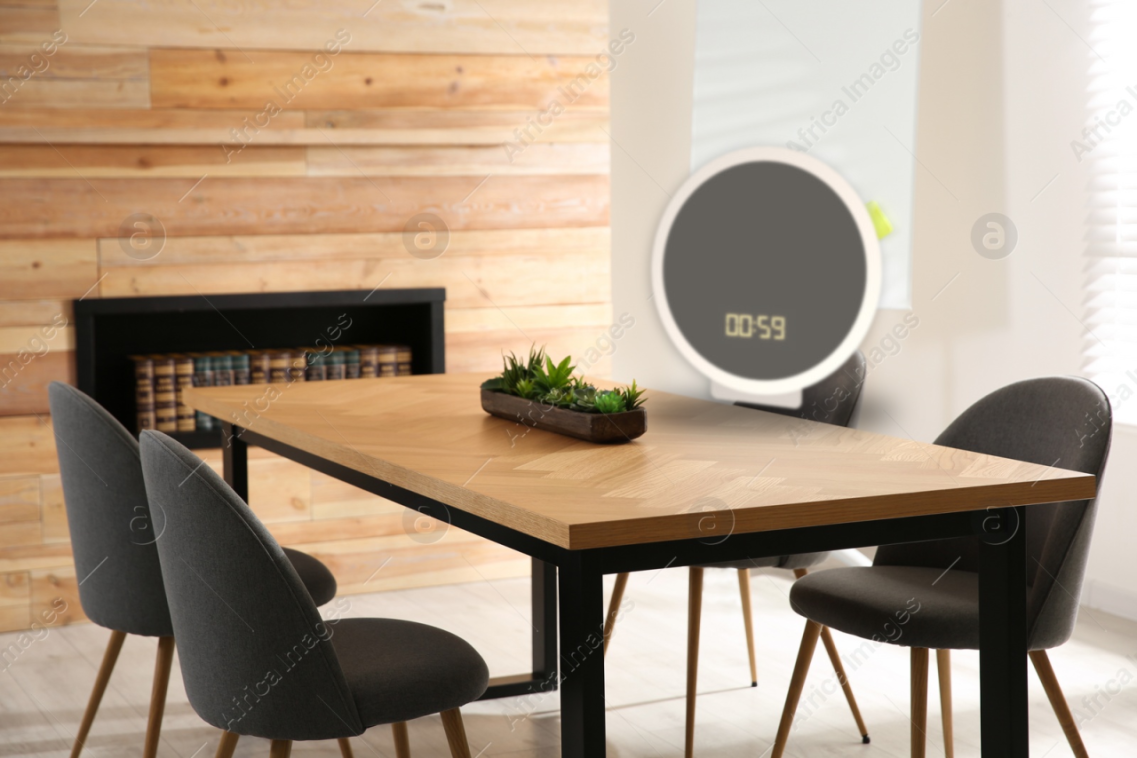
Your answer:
T00:59
